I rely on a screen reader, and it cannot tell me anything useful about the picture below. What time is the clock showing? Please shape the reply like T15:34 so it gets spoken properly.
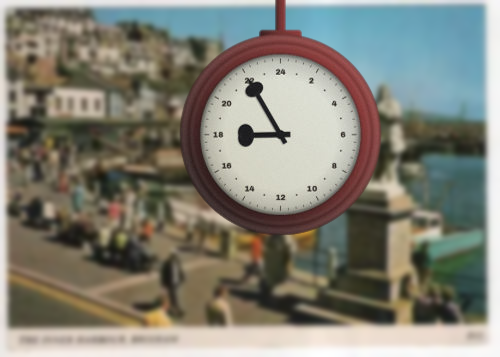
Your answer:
T17:55
